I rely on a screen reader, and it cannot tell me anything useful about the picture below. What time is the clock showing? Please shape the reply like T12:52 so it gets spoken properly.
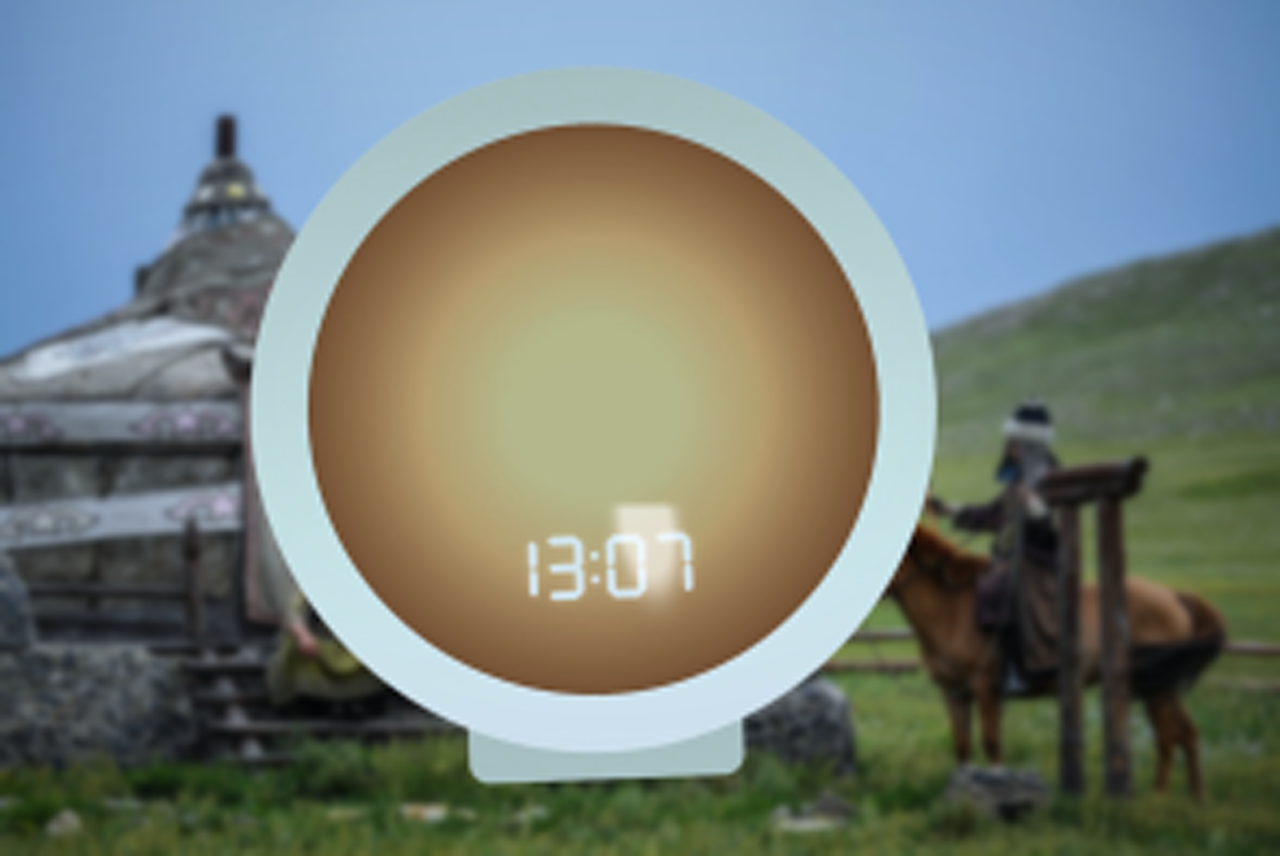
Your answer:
T13:07
